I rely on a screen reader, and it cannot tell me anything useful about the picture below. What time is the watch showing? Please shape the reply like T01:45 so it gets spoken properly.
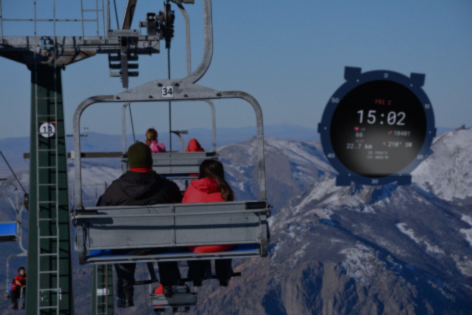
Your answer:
T15:02
